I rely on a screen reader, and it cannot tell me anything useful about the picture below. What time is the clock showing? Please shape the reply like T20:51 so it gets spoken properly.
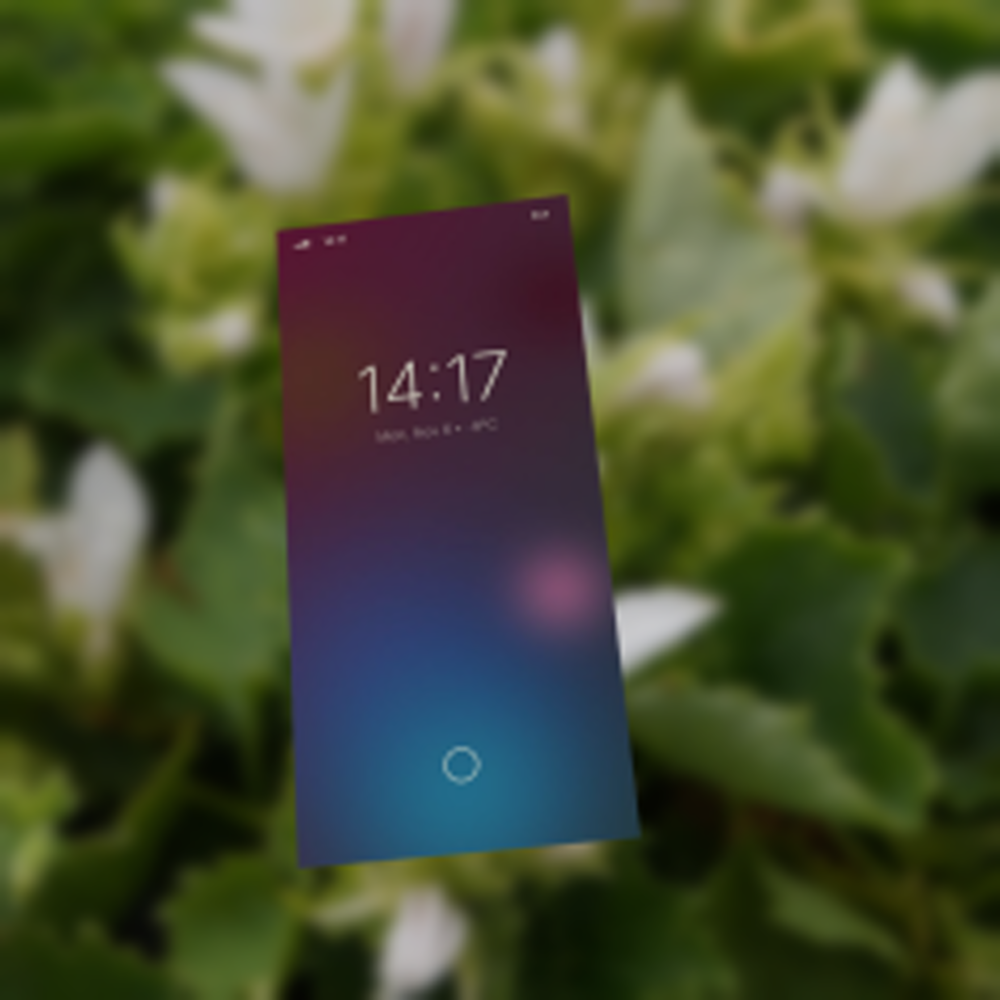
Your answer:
T14:17
